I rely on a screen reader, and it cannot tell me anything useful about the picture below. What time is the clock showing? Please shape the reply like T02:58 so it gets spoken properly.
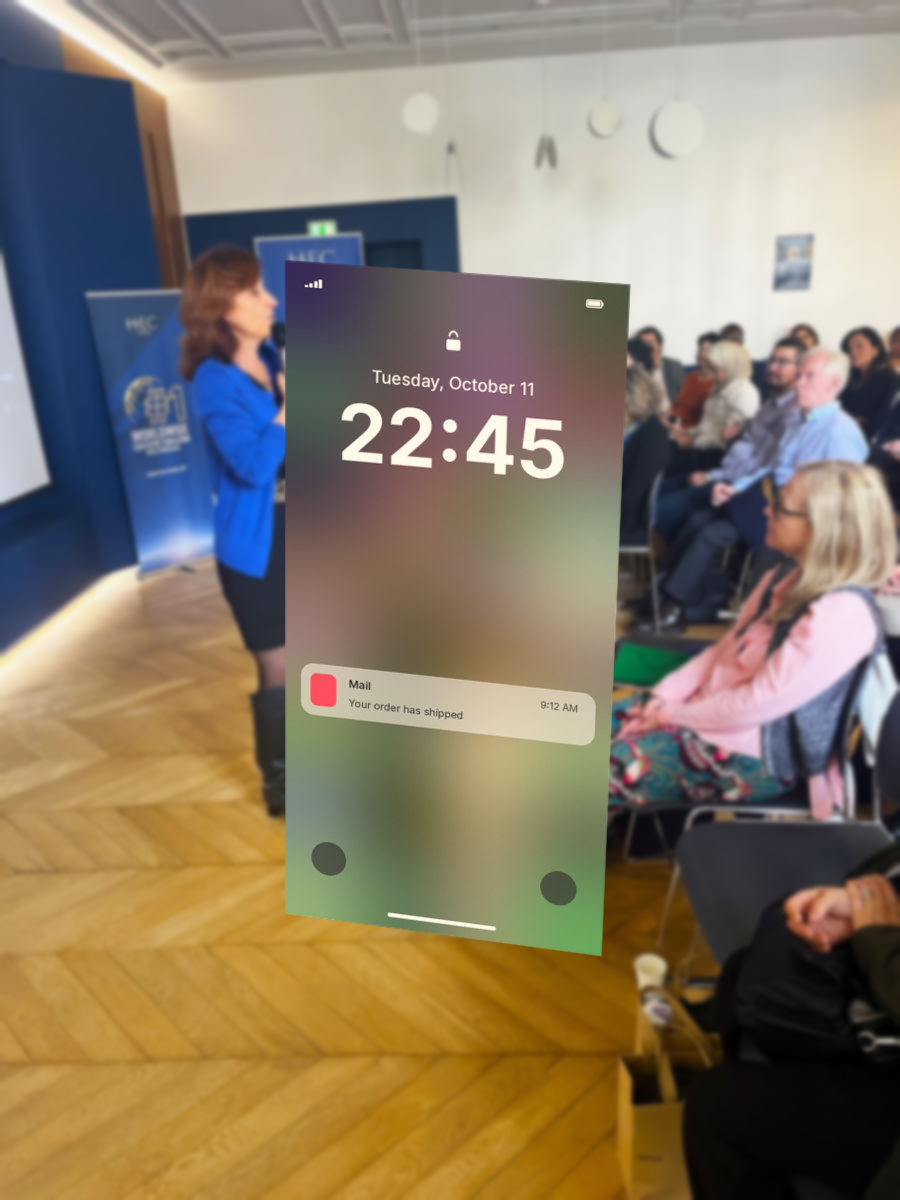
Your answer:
T22:45
